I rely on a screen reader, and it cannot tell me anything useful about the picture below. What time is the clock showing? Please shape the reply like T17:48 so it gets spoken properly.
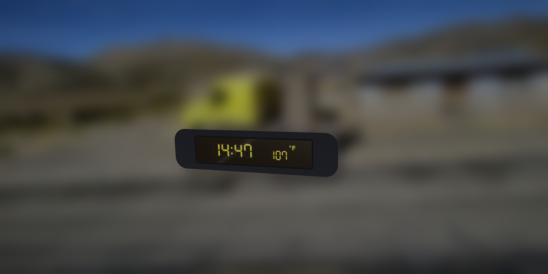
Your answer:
T14:47
